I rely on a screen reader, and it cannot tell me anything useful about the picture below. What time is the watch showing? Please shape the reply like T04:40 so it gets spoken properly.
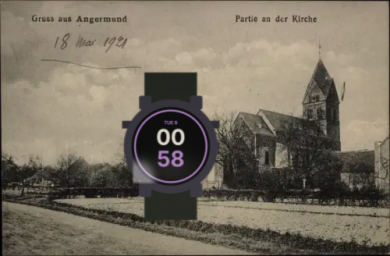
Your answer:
T00:58
